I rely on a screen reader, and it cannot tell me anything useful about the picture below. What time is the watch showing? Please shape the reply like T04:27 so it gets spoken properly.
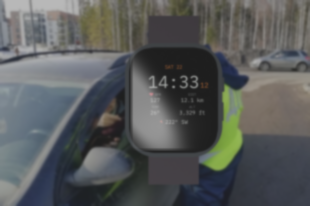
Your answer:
T14:33
